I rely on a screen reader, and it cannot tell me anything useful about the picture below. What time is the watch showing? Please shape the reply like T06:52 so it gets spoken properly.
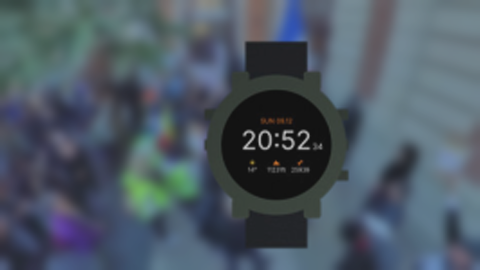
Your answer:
T20:52
